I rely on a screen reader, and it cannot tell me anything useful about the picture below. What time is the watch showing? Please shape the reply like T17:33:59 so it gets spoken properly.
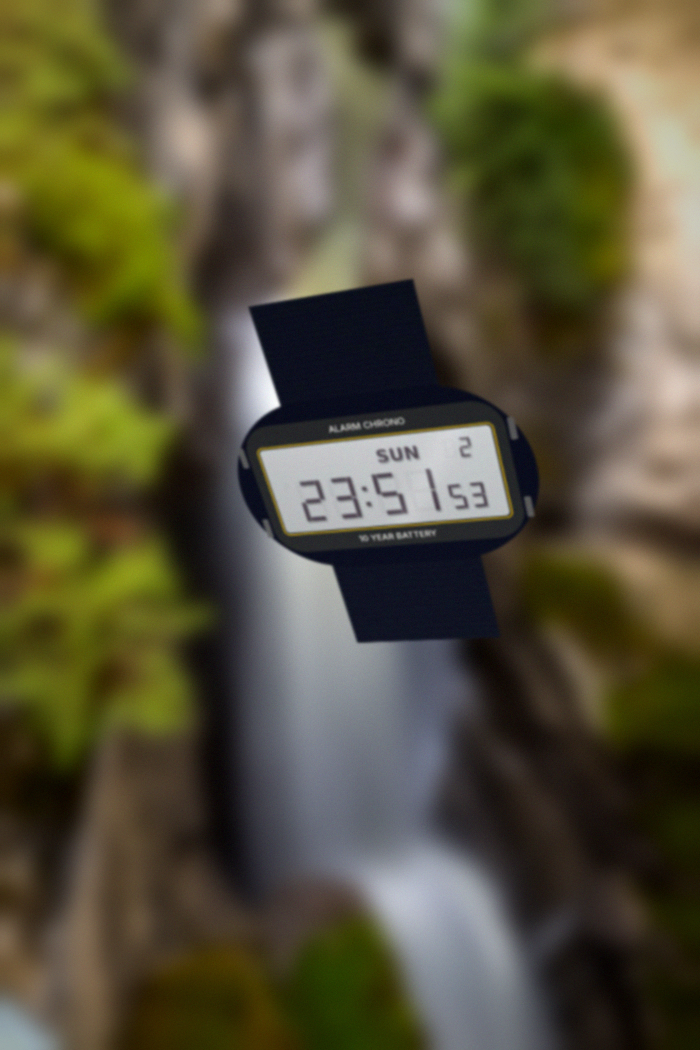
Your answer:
T23:51:53
